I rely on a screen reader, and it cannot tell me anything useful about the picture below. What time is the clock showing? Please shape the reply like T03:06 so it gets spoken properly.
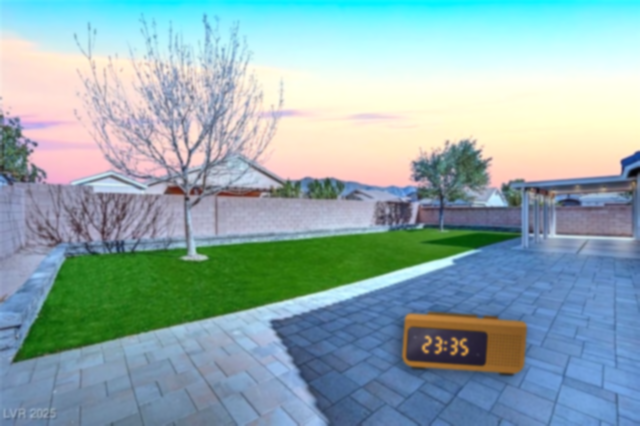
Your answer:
T23:35
